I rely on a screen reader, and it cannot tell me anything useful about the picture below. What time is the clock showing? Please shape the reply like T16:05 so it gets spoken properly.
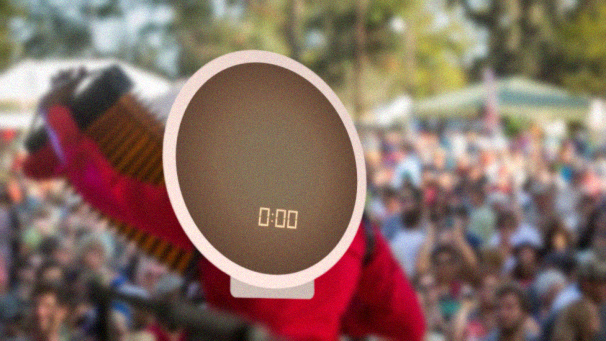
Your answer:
T00:00
